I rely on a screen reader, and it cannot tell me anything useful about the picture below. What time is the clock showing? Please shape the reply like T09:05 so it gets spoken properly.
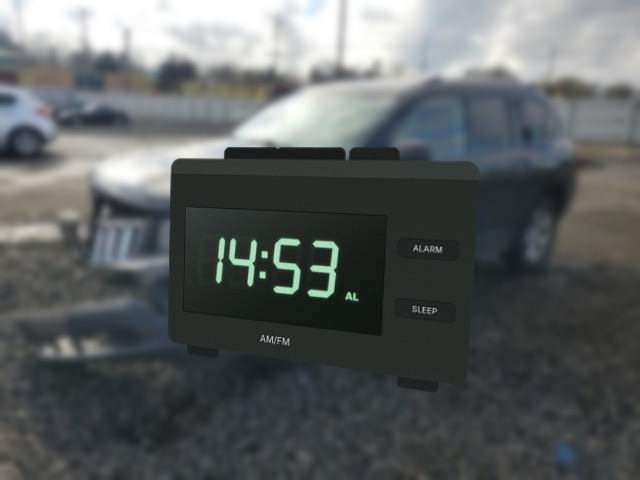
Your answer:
T14:53
